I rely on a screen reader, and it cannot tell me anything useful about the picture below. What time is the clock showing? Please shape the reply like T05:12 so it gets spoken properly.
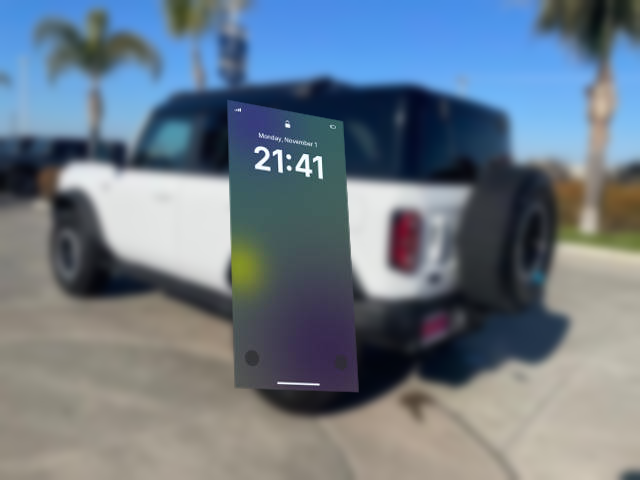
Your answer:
T21:41
